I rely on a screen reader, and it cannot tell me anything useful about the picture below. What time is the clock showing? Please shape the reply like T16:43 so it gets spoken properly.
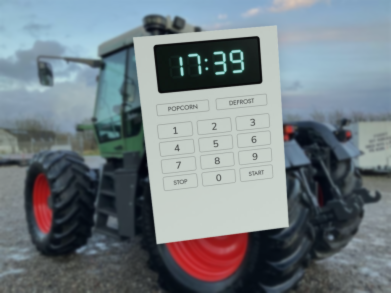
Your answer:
T17:39
